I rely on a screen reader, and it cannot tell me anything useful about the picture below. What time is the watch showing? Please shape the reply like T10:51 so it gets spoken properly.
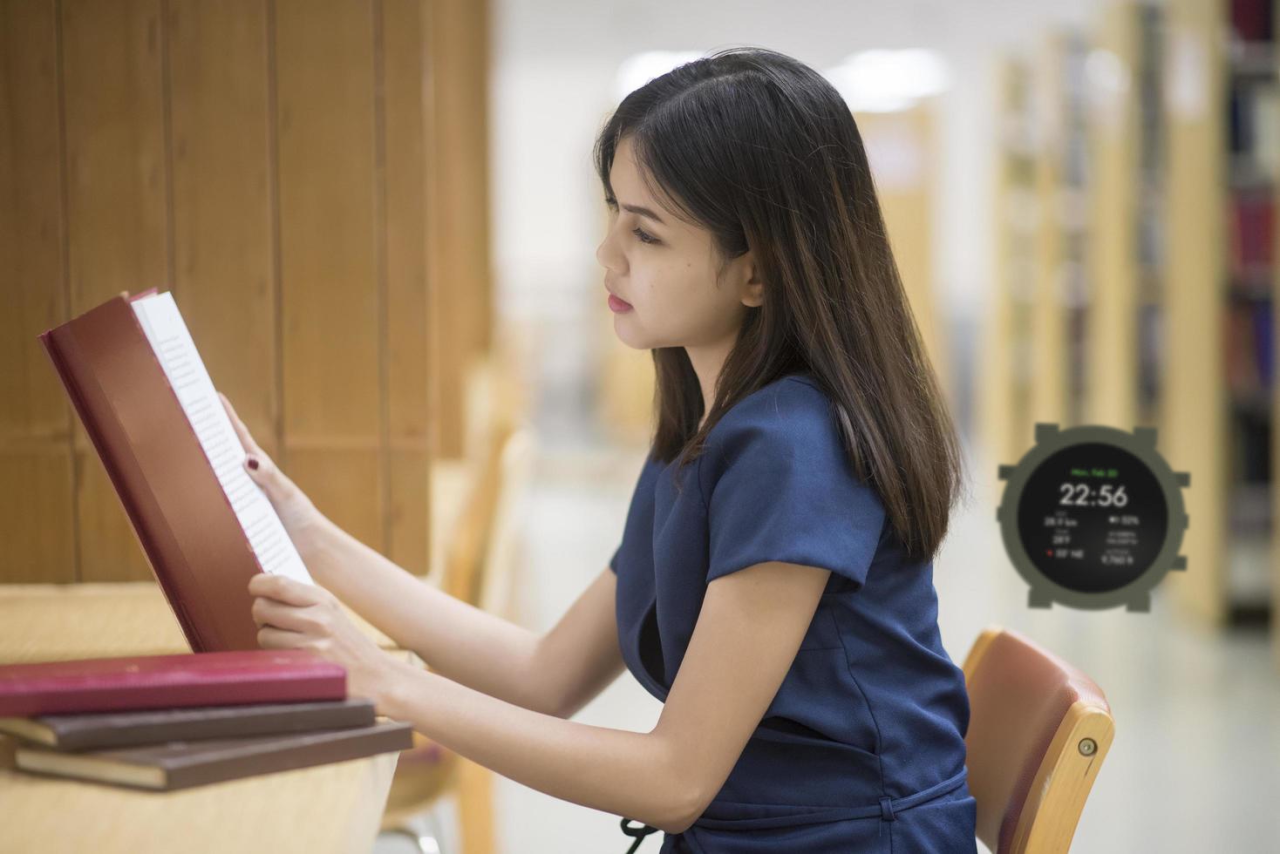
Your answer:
T22:56
